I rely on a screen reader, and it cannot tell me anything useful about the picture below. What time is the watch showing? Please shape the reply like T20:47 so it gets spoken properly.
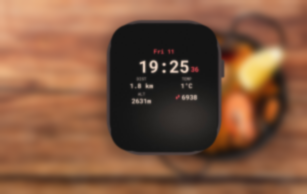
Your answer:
T19:25
